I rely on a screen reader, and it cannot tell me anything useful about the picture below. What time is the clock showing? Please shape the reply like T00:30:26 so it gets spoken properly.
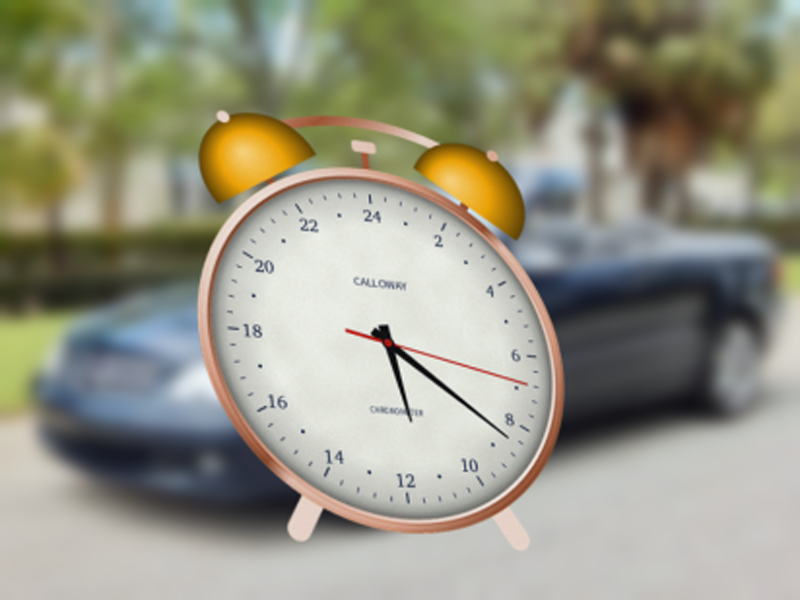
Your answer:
T11:21:17
